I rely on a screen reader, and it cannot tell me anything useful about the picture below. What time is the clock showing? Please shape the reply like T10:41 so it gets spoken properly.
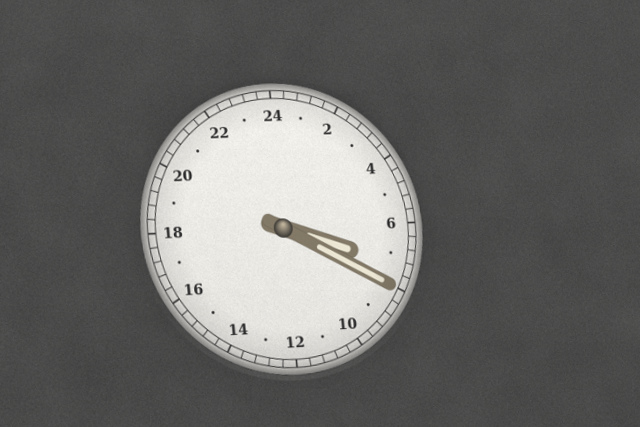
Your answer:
T07:20
